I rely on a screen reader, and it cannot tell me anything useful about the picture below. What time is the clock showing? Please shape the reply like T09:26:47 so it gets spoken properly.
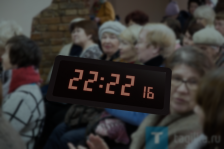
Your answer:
T22:22:16
